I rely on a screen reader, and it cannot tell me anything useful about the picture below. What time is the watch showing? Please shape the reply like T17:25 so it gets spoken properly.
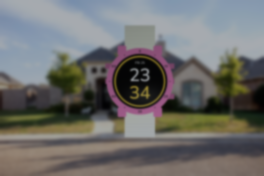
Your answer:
T23:34
